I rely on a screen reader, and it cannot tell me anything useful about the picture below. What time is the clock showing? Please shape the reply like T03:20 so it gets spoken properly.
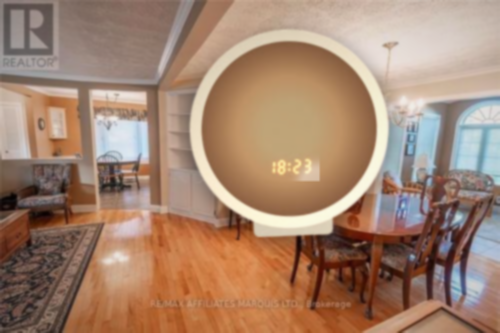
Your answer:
T18:23
